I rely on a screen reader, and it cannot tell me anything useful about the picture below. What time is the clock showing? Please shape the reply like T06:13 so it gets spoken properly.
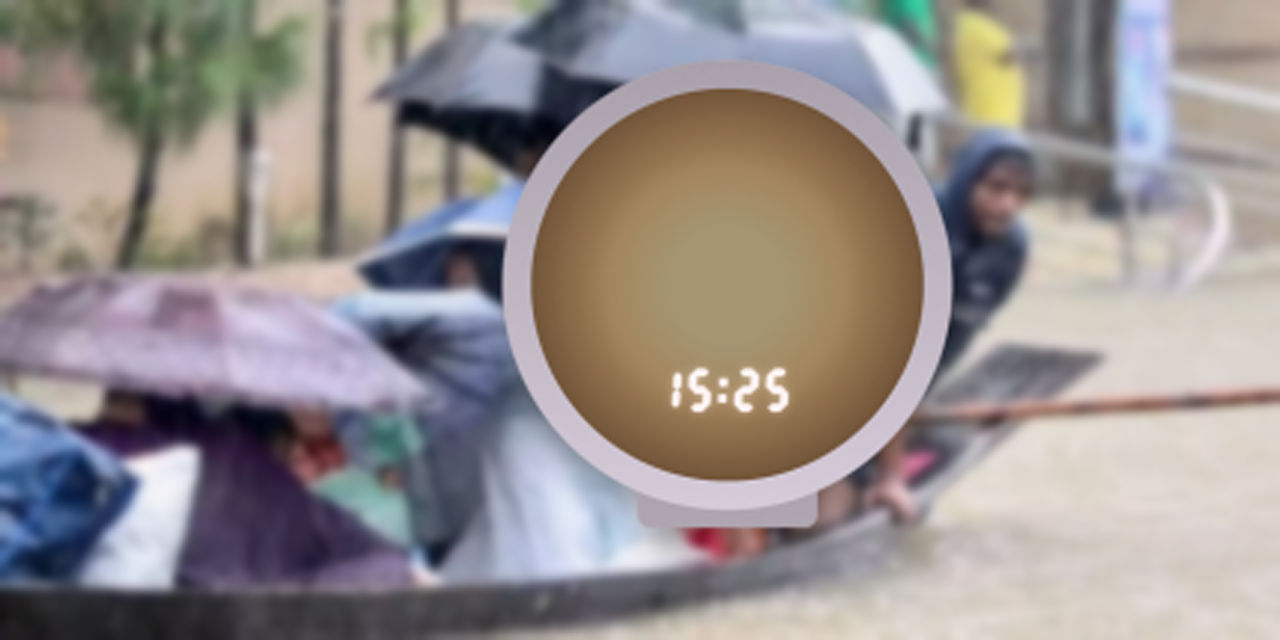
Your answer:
T15:25
